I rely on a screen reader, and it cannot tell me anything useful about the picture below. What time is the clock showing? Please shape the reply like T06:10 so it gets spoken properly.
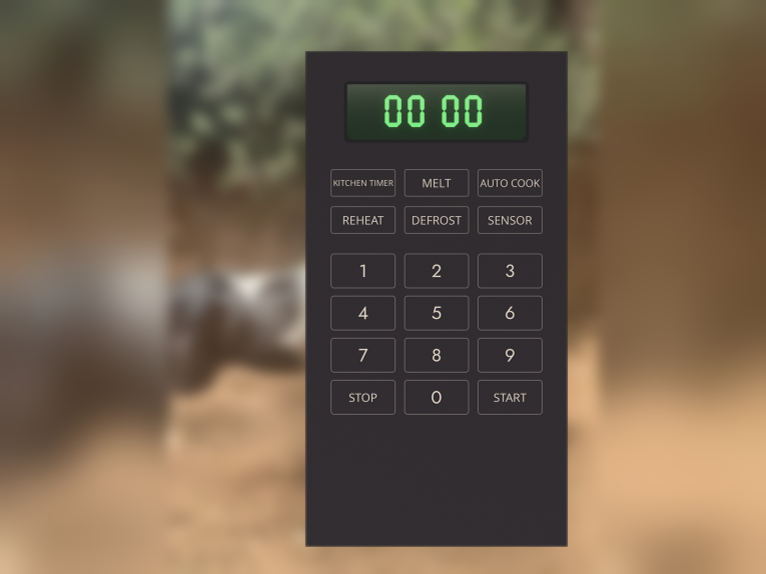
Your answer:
T00:00
